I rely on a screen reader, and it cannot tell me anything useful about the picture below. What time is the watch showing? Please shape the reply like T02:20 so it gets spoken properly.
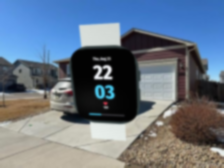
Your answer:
T22:03
